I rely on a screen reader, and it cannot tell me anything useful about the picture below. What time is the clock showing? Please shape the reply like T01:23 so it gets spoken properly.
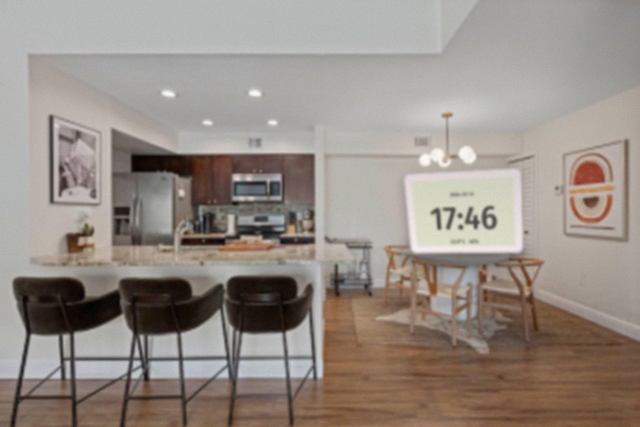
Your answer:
T17:46
